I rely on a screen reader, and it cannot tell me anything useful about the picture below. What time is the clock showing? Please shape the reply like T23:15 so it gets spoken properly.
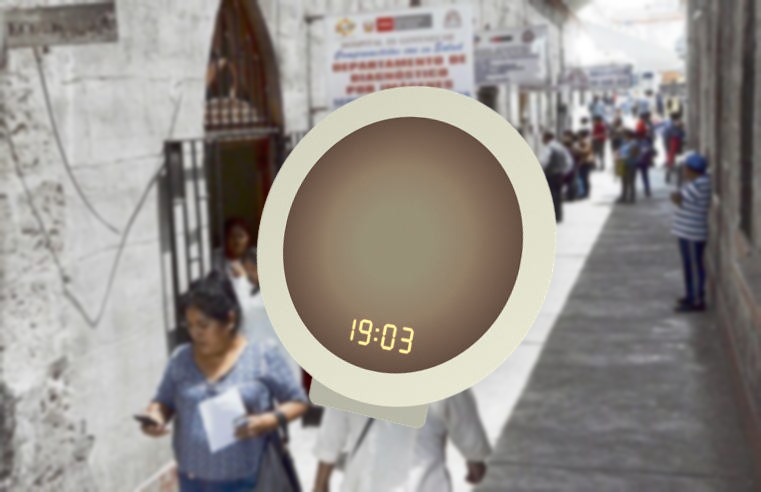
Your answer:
T19:03
